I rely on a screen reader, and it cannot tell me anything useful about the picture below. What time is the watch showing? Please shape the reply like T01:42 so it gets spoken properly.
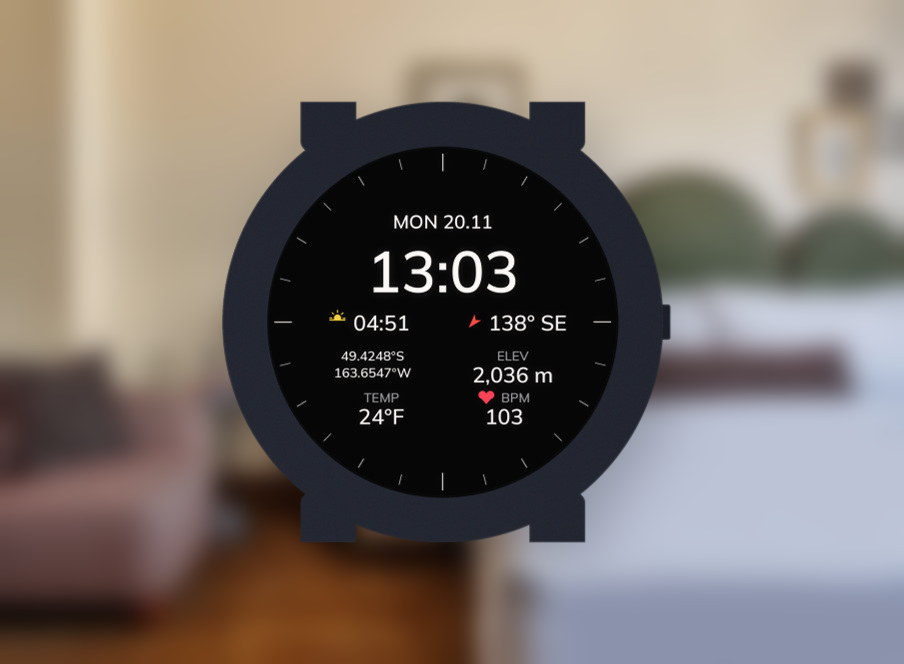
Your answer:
T13:03
